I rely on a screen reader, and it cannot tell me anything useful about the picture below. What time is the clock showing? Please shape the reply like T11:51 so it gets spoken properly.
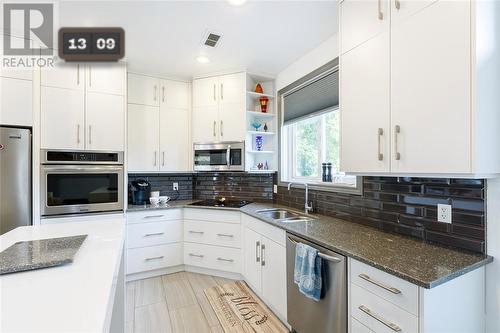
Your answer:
T13:09
